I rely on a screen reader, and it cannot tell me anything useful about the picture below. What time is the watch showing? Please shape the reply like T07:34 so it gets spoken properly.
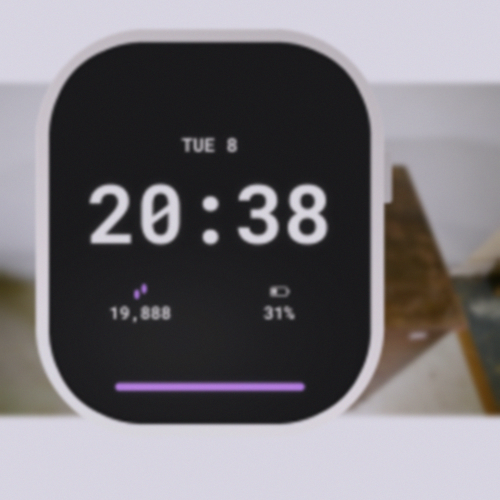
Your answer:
T20:38
